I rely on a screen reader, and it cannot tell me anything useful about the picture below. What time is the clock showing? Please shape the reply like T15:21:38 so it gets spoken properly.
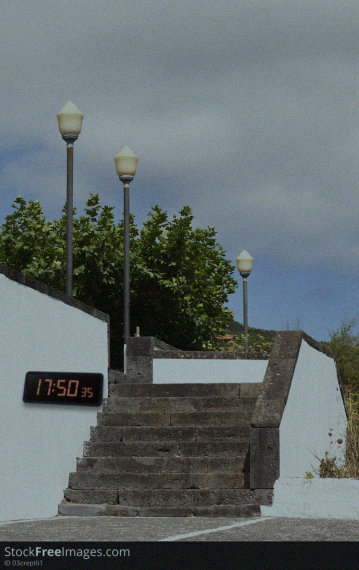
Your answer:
T17:50:35
